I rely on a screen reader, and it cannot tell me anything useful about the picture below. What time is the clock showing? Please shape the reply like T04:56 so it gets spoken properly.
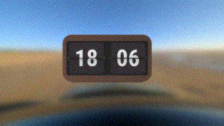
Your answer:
T18:06
